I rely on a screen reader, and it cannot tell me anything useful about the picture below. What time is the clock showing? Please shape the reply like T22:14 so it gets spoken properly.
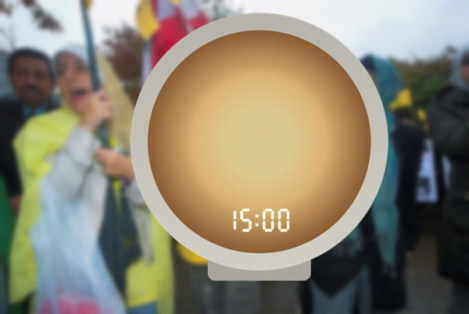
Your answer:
T15:00
